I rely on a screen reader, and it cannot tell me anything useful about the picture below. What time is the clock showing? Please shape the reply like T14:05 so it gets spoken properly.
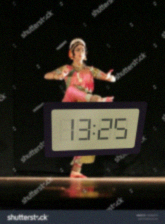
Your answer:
T13:25
